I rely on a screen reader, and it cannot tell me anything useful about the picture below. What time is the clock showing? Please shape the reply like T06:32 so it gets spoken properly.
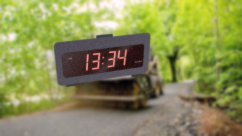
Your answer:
T13:34
